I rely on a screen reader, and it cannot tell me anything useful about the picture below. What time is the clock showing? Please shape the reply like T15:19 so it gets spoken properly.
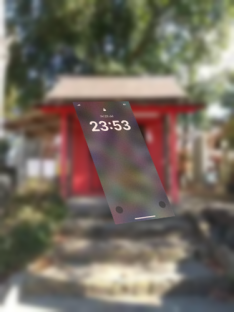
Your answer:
T23:53
